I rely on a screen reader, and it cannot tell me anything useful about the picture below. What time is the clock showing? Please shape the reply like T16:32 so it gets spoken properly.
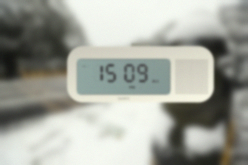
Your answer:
T15:09
